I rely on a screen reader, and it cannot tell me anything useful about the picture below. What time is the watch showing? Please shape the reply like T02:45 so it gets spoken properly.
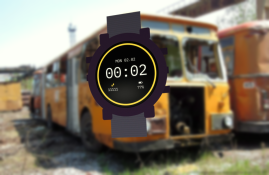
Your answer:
T00:02
